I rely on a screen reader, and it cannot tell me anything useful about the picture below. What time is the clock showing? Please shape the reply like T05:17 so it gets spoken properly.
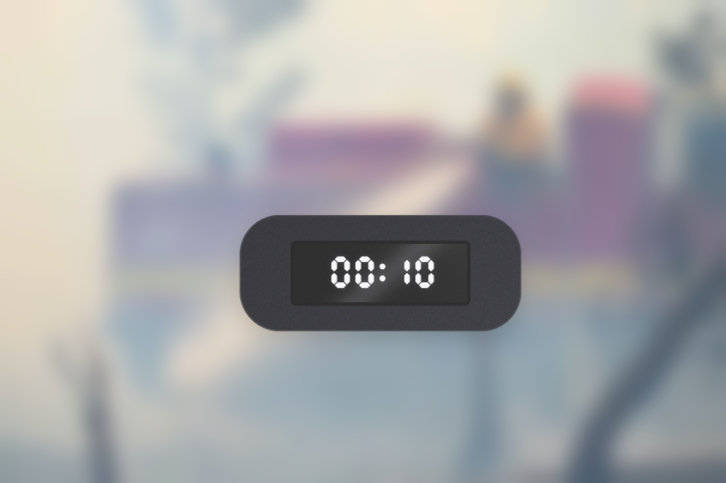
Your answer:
T00:10
